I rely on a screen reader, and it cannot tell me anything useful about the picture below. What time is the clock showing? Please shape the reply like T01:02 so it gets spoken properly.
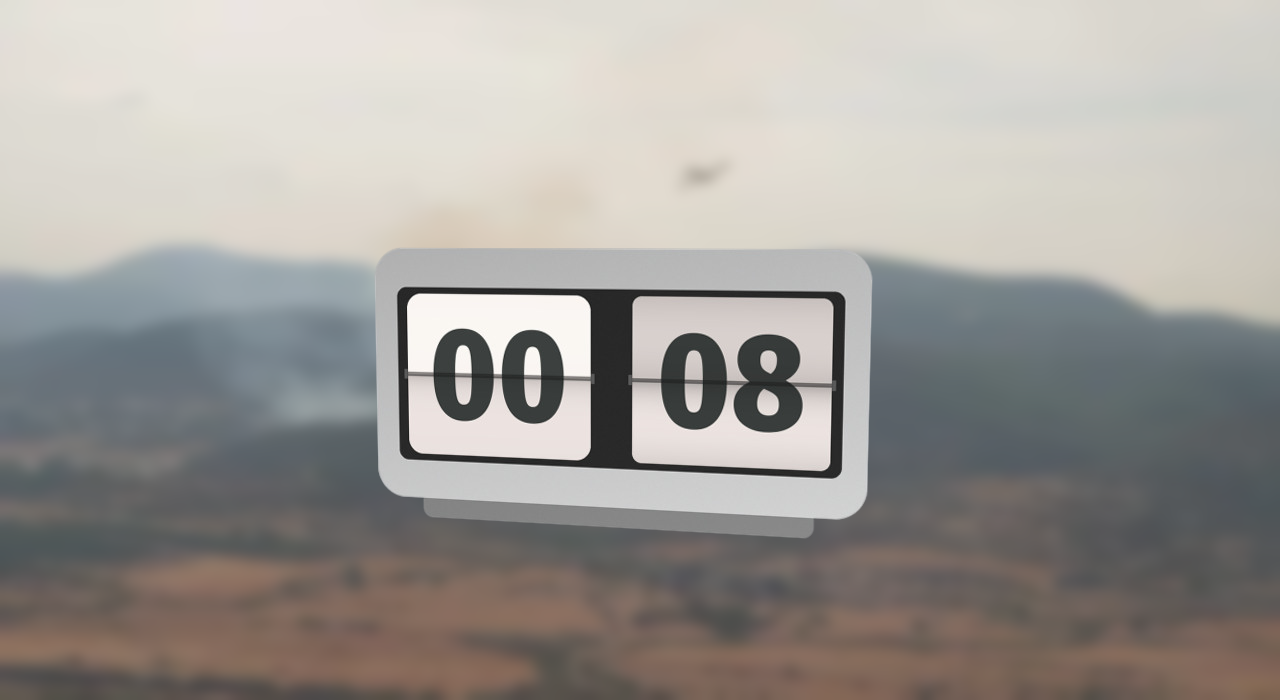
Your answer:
T00:08
